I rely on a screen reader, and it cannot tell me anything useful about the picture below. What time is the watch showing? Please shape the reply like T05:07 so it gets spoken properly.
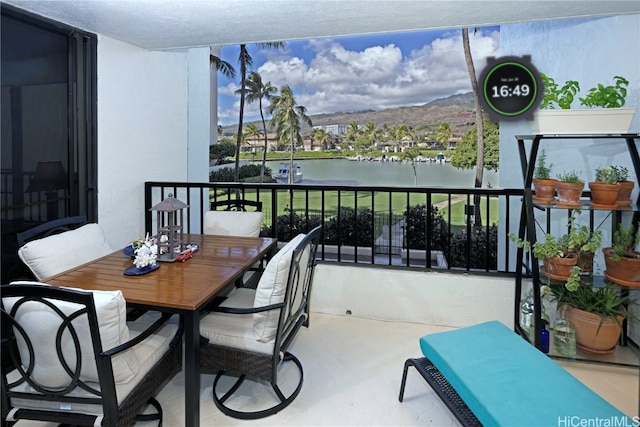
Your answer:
T16:49
